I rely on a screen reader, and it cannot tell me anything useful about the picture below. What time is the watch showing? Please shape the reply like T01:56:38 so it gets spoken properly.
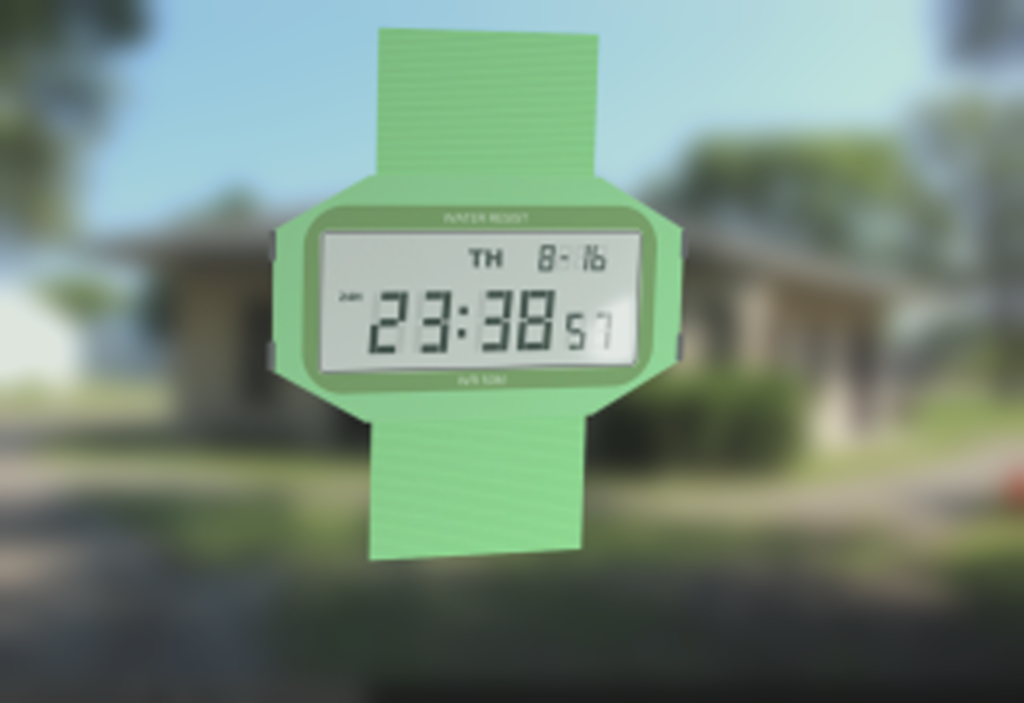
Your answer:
T23:38:57
